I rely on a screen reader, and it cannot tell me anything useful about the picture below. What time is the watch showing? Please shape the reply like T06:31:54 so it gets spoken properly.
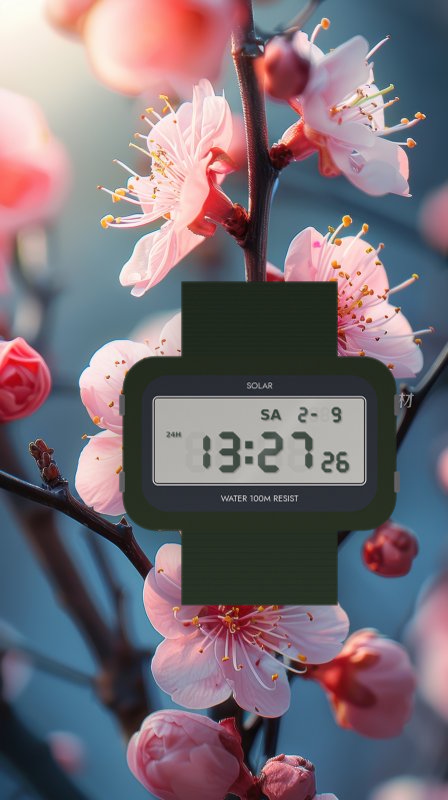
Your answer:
T13:27:26
